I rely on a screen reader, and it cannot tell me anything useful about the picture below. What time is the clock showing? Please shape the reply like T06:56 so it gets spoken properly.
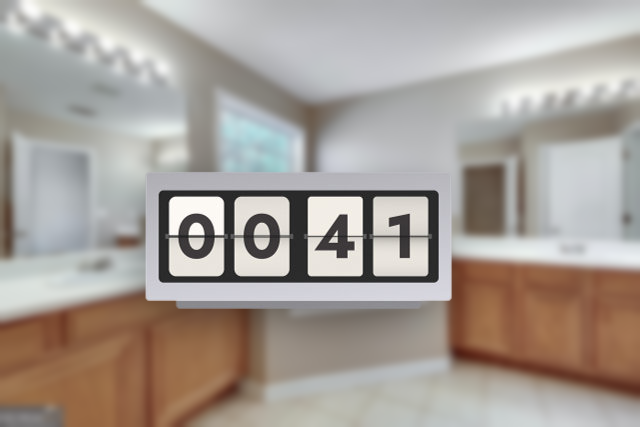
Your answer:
T00:41
